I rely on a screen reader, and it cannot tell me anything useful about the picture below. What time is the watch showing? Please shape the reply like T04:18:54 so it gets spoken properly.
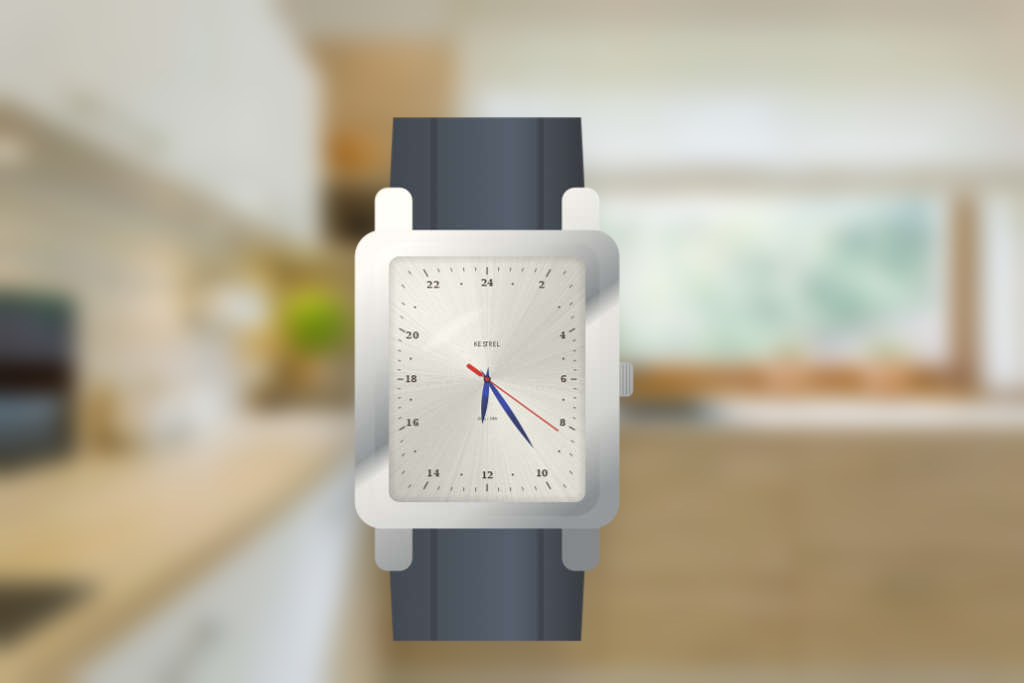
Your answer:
T12:24:21
